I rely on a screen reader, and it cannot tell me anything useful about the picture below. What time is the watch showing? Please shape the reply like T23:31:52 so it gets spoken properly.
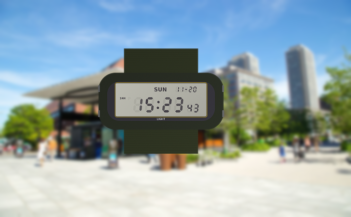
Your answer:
T15:23:43
